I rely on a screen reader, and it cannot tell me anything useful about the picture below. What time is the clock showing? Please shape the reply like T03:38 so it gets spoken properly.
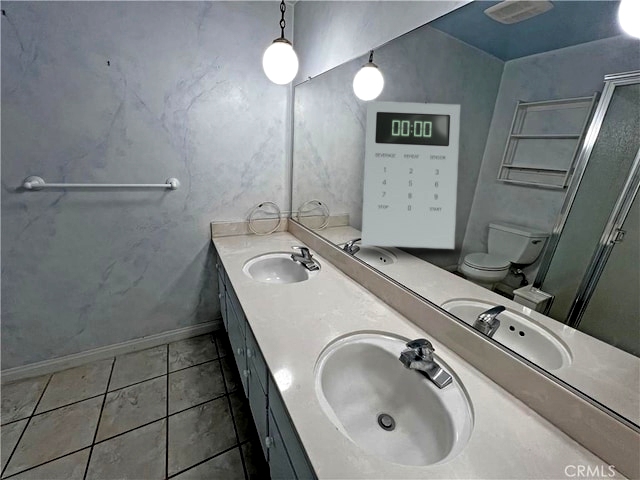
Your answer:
T00:00
